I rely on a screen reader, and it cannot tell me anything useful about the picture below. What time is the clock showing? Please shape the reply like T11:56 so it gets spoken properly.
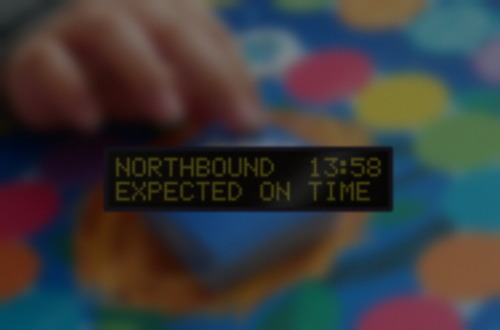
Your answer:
T13:58
